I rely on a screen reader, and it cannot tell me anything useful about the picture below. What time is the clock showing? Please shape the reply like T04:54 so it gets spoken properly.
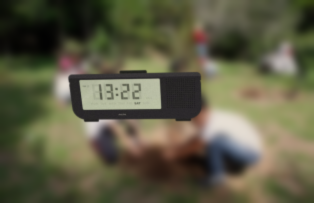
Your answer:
T13:22
